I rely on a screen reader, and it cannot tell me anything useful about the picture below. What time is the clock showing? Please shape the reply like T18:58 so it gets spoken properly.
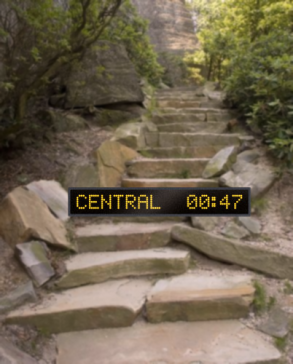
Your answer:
T00:47
